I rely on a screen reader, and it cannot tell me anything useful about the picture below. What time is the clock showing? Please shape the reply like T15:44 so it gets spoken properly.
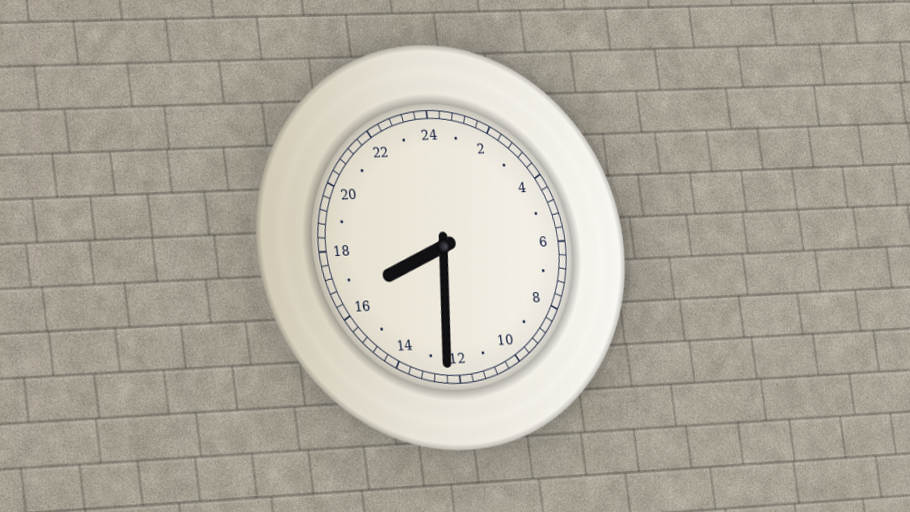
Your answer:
T16:31
